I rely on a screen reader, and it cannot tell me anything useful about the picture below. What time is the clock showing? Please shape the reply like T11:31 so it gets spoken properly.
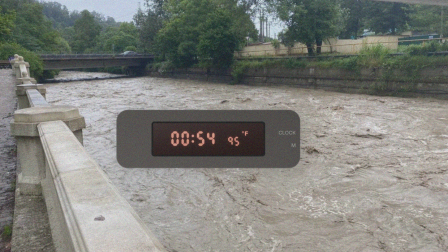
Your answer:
T00:54
